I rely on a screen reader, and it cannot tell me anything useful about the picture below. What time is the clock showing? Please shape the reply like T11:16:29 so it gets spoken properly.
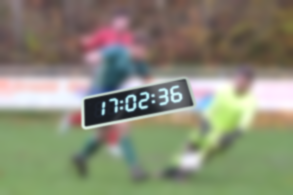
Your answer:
T17:02:36
